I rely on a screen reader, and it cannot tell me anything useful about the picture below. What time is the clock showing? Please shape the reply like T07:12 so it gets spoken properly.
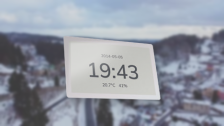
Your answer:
T19:43
